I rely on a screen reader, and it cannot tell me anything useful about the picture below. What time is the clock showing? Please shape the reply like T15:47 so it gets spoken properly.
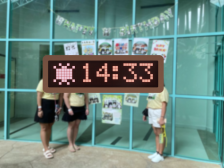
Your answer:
T14:33
